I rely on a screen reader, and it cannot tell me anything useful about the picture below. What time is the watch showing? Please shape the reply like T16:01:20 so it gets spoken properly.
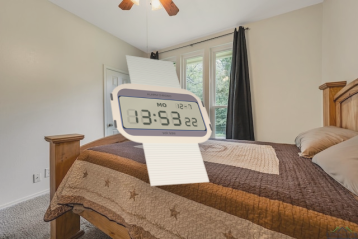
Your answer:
T13:53:22
